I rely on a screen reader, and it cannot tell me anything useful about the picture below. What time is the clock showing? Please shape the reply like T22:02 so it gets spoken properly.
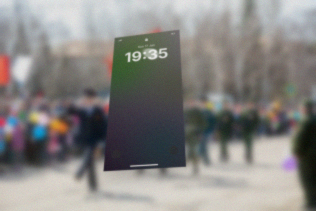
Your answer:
T19:35
